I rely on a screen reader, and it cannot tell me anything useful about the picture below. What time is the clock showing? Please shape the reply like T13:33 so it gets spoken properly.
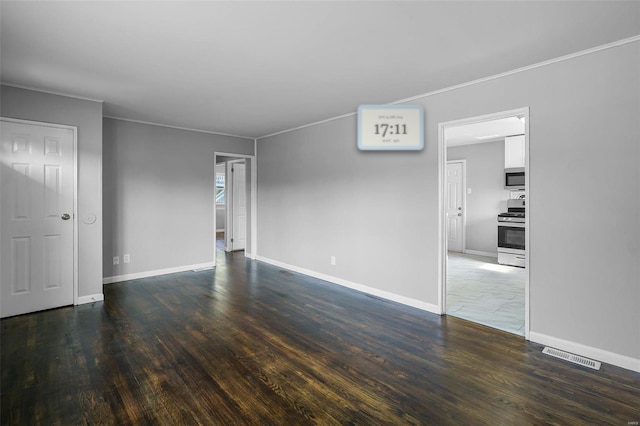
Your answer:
T17:11
